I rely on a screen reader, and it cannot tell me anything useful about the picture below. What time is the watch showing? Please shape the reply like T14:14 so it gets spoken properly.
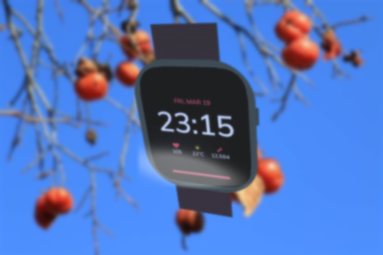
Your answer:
T23:15
